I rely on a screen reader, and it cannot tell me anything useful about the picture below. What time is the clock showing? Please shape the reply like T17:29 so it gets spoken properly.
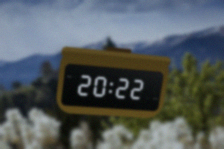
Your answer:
T20:22
